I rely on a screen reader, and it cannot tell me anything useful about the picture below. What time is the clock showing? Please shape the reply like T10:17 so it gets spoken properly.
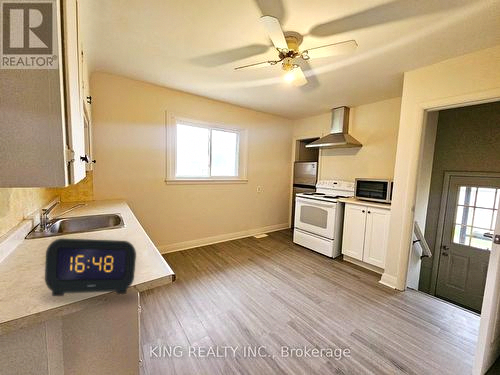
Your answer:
T16:48
